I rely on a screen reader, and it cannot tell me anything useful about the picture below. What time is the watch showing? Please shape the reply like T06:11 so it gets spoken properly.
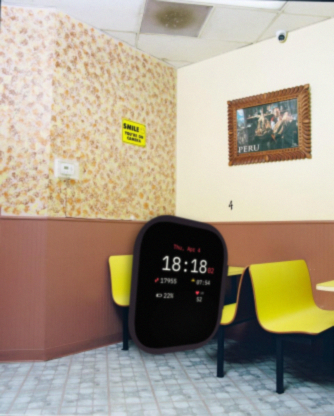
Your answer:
T18:18
